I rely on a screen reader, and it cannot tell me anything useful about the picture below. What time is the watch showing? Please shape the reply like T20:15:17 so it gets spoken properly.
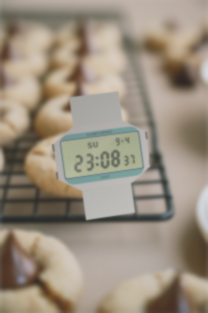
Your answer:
T23:08:37
